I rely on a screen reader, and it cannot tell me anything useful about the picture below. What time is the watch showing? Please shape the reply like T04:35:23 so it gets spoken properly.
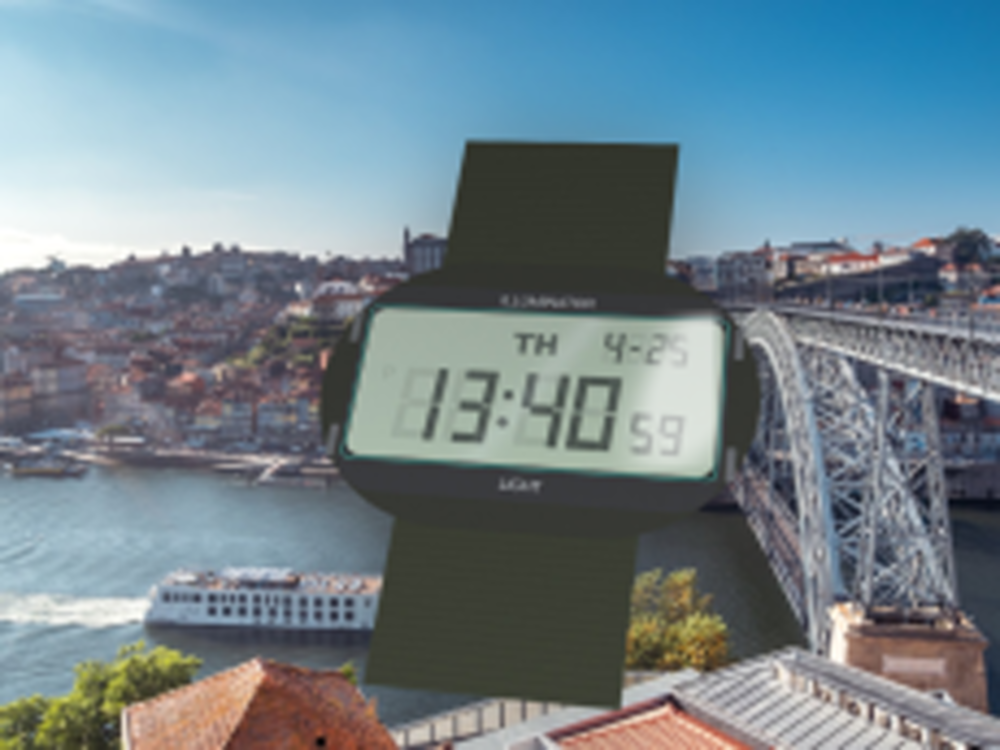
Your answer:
T13:40:59
